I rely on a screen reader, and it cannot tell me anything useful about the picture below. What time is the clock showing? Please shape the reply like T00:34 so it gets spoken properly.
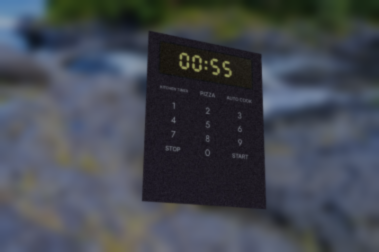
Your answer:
T00:55
